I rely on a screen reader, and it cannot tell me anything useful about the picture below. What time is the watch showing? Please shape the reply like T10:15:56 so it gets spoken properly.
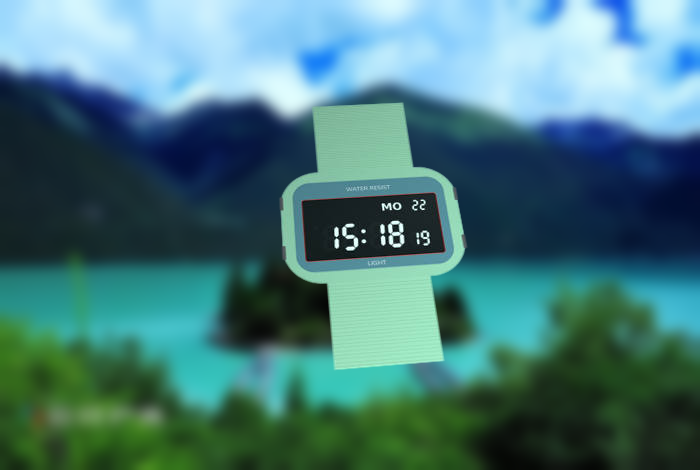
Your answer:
T15:18:19
